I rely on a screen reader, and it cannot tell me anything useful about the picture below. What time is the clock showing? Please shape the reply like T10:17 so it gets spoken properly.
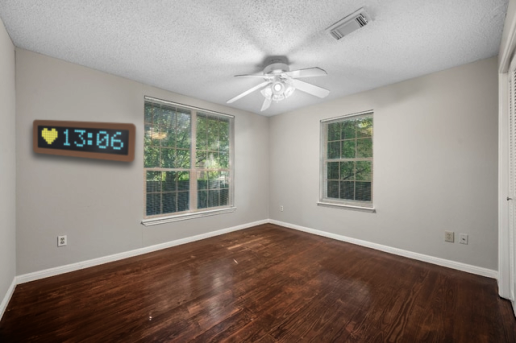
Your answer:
T13:06
